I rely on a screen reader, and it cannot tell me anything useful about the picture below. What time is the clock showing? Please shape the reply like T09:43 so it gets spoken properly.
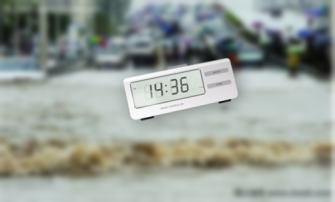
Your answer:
T14:36
